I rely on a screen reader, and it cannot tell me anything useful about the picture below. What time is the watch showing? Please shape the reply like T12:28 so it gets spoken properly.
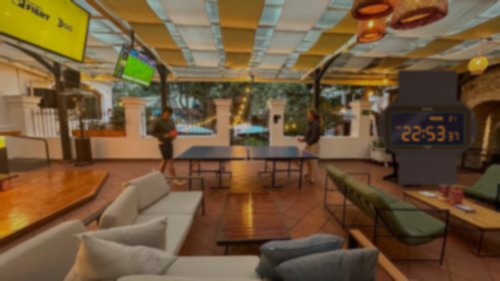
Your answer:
T22:53
